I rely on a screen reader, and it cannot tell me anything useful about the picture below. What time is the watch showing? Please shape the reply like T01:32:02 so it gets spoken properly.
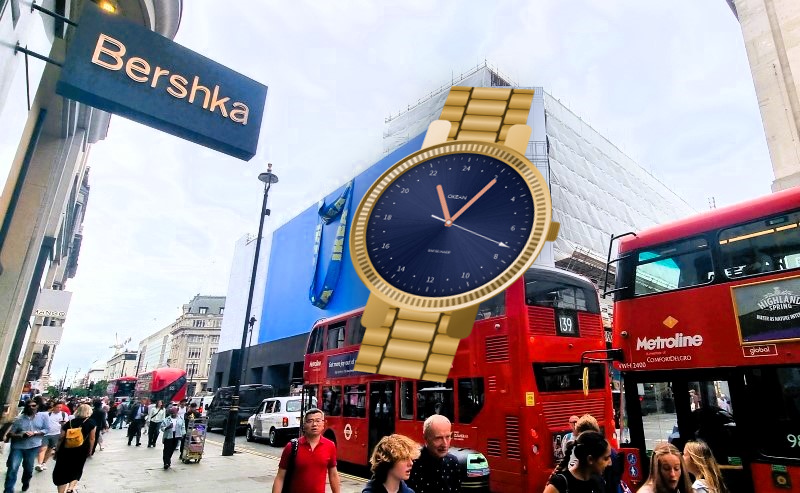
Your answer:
T22:05:18
